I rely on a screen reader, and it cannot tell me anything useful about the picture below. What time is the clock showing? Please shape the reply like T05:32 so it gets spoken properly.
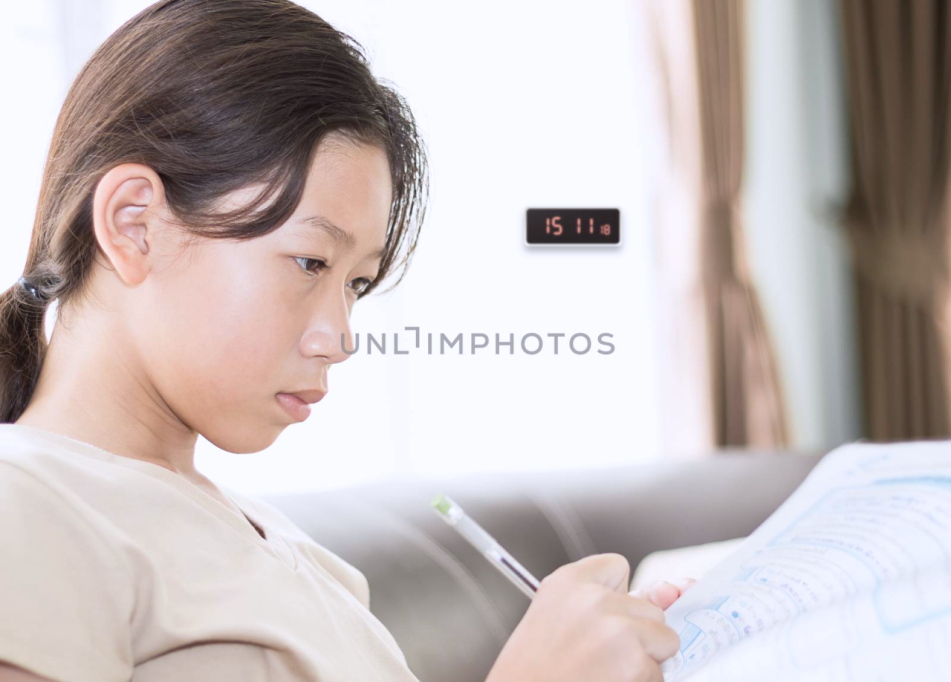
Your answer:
T15:11
